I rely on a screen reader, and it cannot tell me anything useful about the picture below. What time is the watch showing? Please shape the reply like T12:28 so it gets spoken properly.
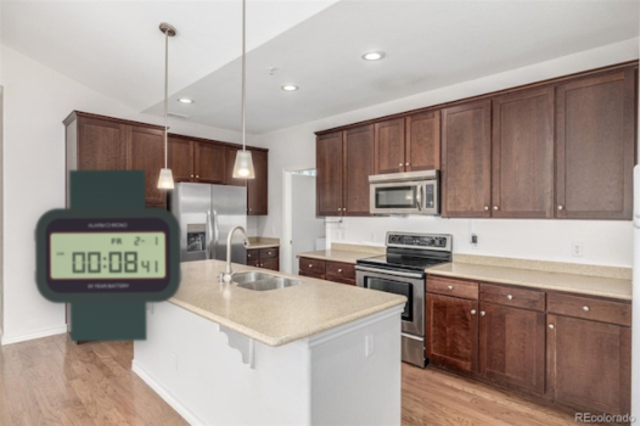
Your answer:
T00:08
